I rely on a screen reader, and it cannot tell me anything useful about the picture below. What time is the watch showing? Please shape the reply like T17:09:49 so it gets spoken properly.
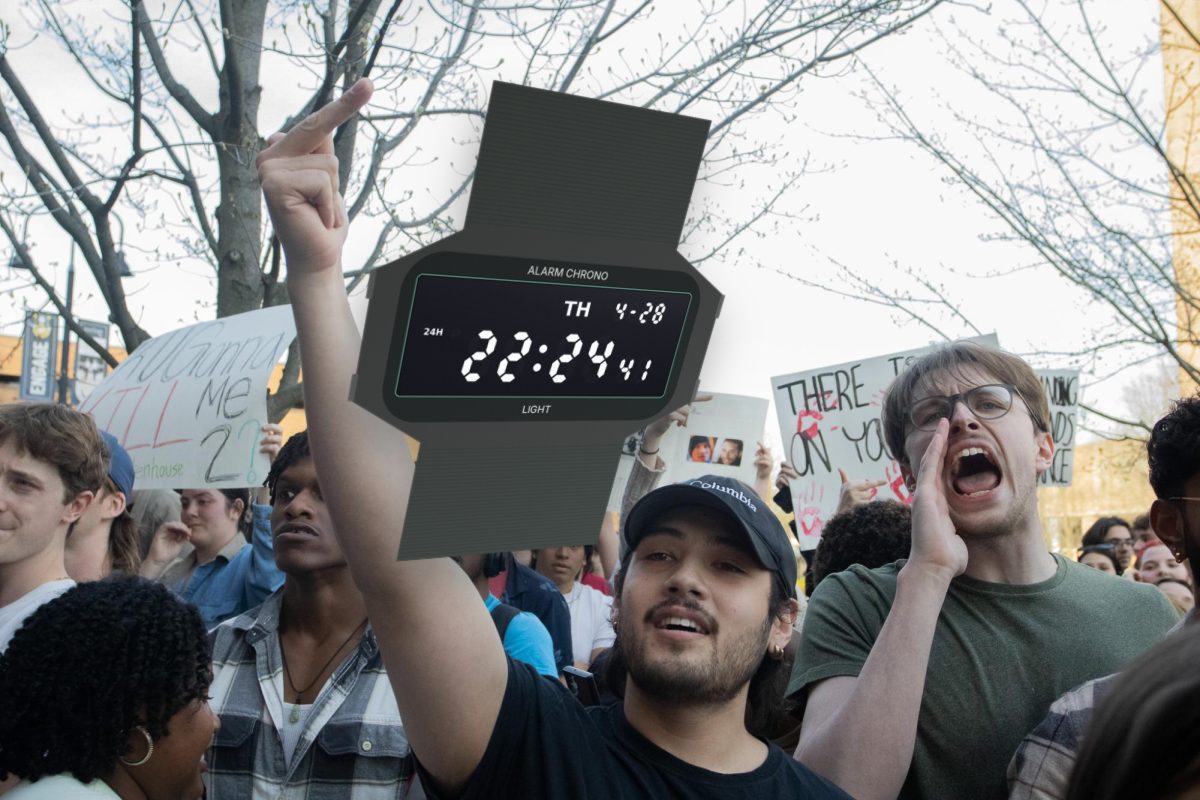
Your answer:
T22:24:41
